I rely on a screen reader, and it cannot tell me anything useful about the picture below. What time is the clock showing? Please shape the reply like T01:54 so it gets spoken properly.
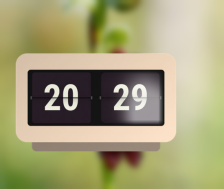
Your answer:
T20:29
